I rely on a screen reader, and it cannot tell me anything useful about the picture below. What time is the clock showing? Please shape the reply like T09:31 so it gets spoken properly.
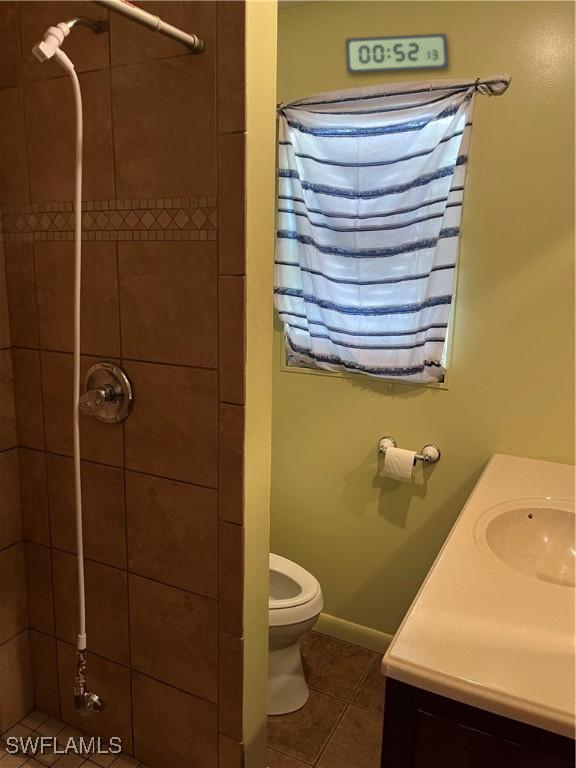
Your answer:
T00:52
